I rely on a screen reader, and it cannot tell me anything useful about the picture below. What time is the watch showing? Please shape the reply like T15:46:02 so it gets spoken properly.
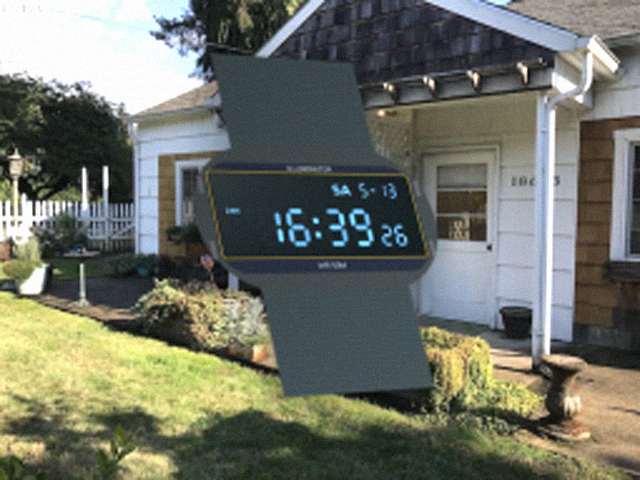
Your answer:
T16:39:26
